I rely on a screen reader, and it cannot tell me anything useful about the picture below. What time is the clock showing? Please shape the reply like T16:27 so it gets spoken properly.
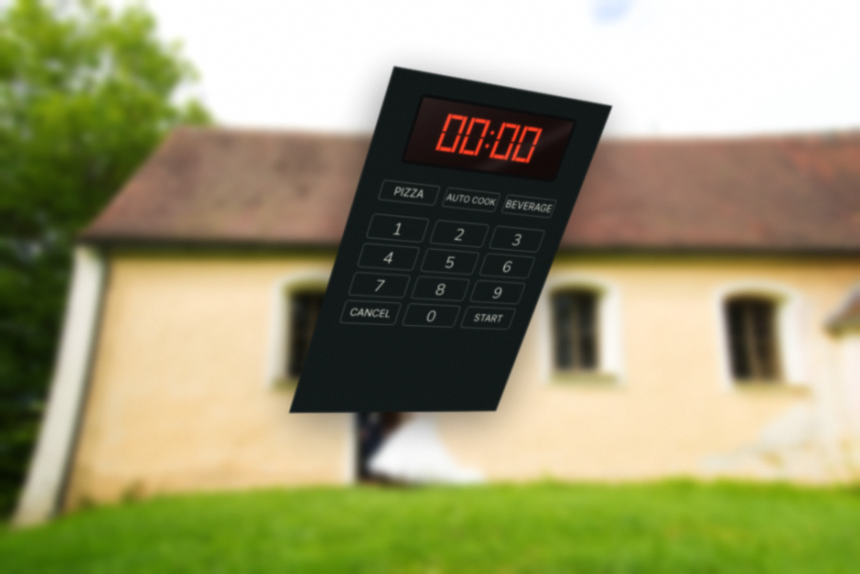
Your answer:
T00:00
